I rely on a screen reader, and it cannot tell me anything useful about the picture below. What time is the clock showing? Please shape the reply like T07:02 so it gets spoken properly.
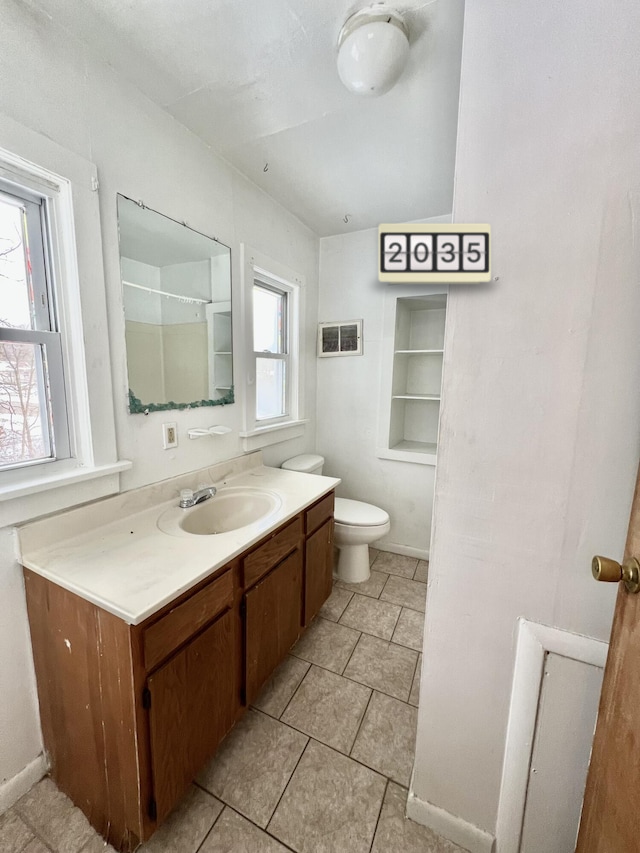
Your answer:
T20:35
